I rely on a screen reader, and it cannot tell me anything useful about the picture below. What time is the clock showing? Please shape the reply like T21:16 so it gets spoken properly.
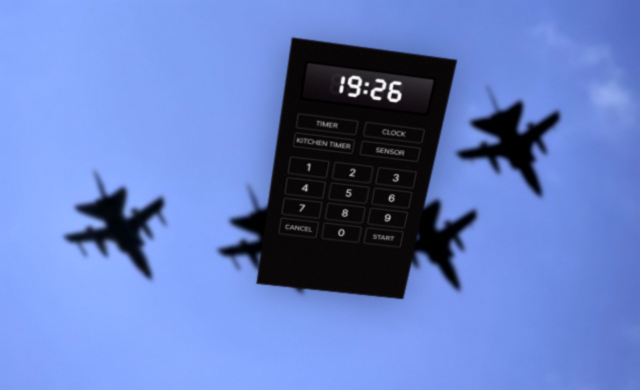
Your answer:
T19:26
